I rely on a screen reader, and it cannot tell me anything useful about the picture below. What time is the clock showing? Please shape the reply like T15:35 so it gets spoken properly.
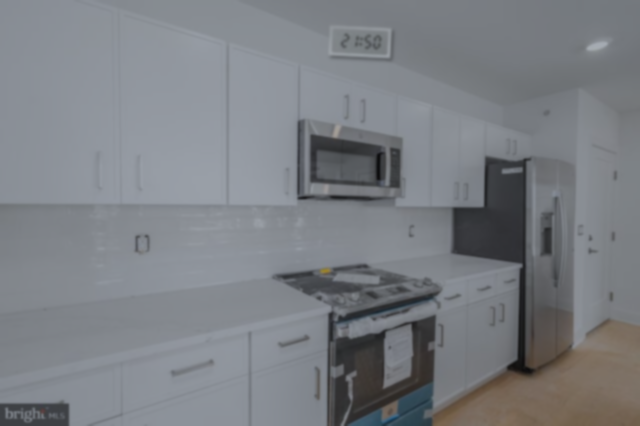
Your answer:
T21:50
